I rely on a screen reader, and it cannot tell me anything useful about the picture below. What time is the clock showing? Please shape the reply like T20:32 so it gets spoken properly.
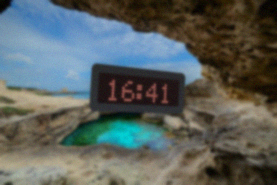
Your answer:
T16:41
